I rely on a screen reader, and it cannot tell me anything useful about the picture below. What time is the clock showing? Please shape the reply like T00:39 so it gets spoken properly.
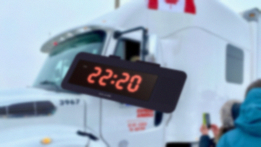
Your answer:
T22:20
